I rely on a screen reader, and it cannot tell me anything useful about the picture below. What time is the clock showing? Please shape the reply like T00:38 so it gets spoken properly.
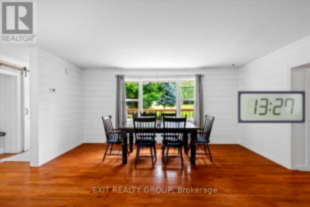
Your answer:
T13:27
